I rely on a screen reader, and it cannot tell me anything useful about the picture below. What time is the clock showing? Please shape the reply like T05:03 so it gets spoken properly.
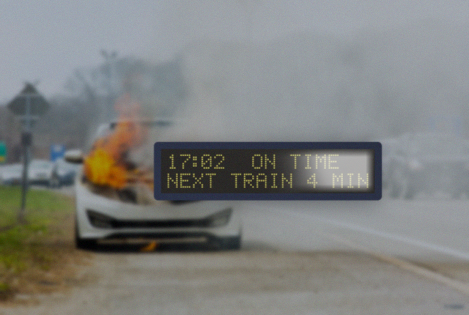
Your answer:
T17:02
